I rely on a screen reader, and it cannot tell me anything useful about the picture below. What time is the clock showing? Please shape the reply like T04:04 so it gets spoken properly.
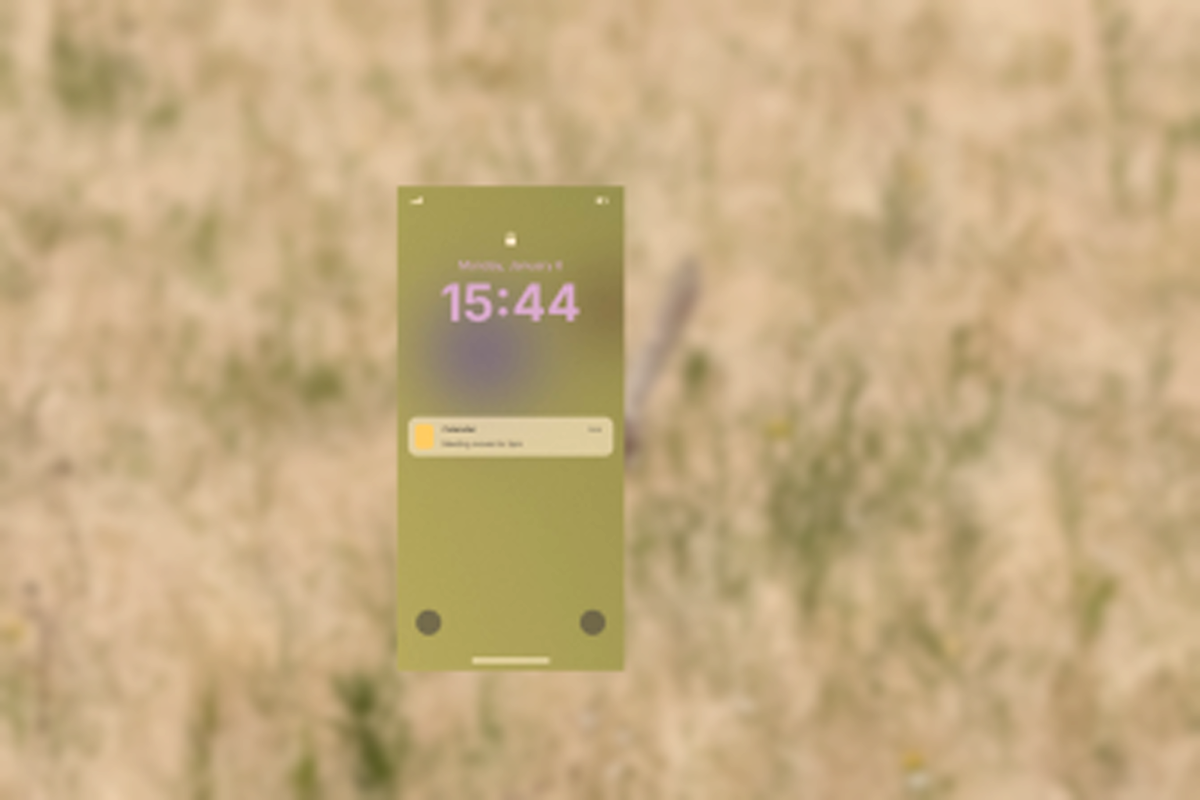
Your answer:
T15:44
